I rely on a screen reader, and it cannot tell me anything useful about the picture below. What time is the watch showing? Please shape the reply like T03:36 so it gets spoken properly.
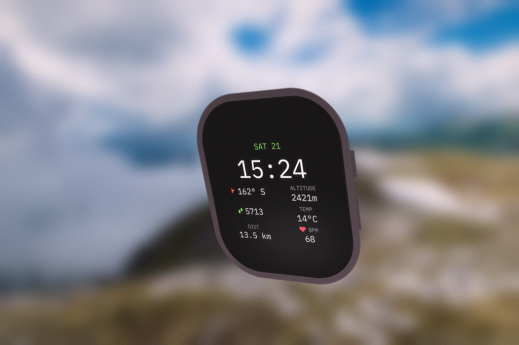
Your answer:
T15:24
